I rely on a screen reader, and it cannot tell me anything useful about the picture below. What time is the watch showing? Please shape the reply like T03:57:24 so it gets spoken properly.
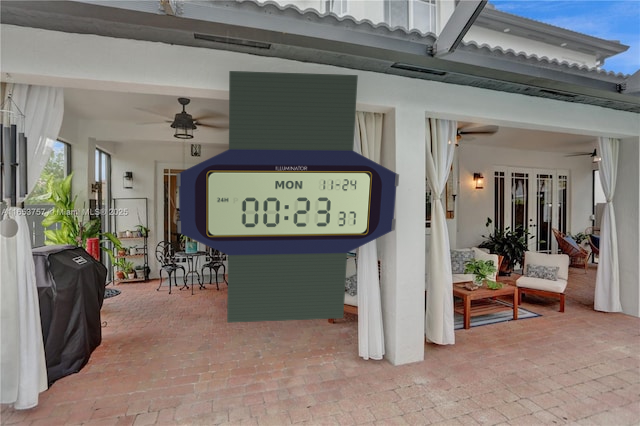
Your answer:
T00:23:37
